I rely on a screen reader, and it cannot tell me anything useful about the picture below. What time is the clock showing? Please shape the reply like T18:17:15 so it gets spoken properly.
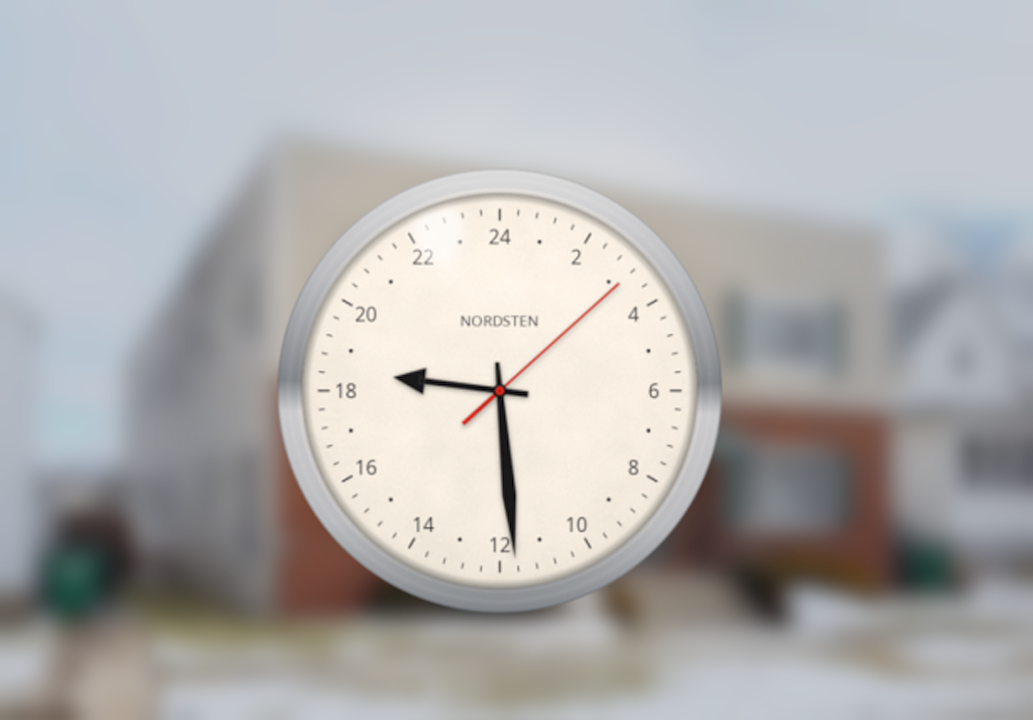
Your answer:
T18:29:08
